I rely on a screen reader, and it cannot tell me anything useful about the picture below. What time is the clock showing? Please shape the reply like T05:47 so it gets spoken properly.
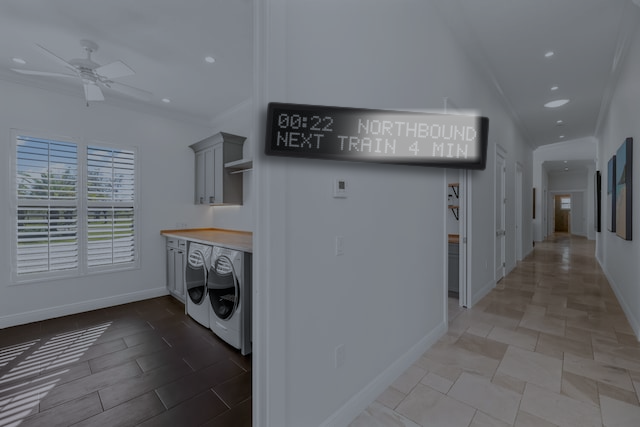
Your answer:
T00:22
